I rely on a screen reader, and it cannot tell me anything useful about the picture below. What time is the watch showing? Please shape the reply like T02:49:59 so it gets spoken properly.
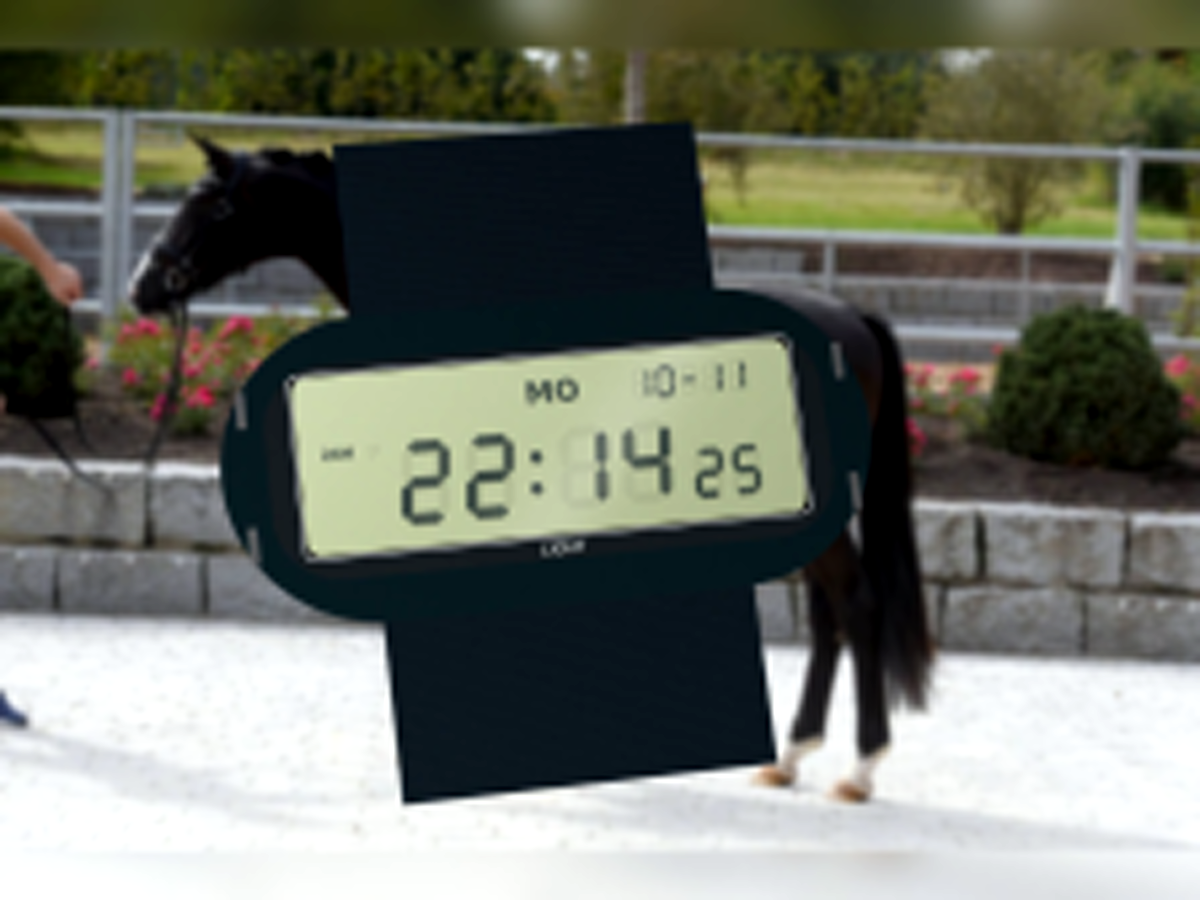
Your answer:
T22:14:25
